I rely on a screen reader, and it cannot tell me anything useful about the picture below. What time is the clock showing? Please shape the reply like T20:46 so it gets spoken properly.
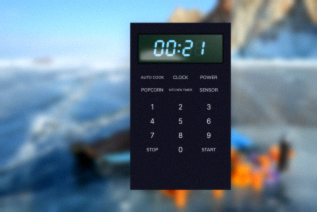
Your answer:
T00:21
